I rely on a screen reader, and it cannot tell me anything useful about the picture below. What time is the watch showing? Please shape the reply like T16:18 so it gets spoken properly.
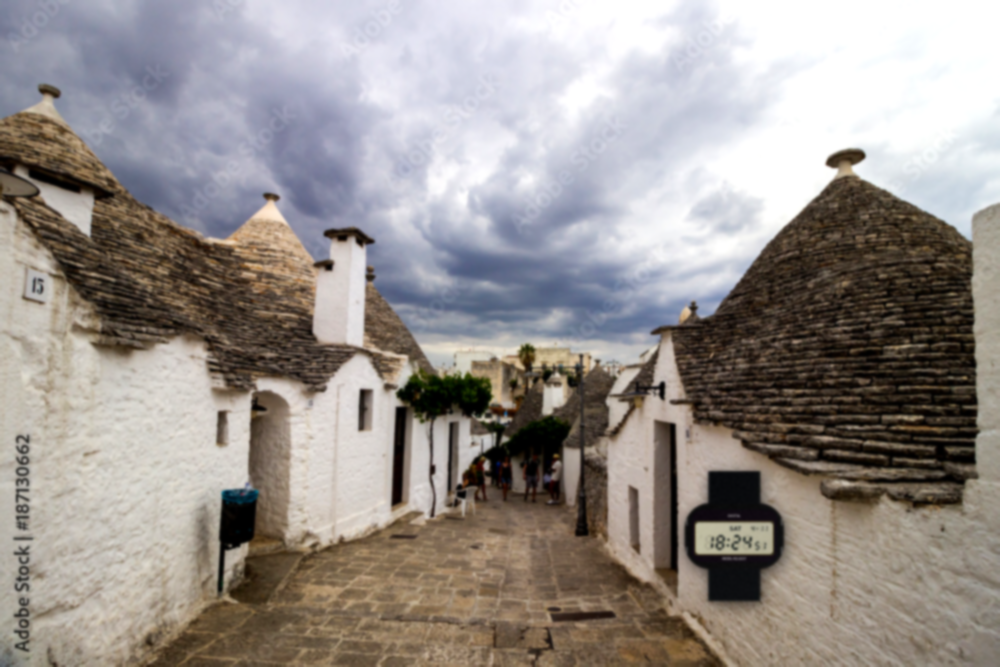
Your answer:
T18:24
